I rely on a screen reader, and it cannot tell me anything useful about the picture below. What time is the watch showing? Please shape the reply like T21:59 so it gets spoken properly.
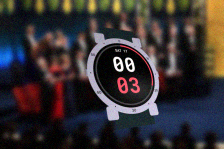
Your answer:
T00:03
